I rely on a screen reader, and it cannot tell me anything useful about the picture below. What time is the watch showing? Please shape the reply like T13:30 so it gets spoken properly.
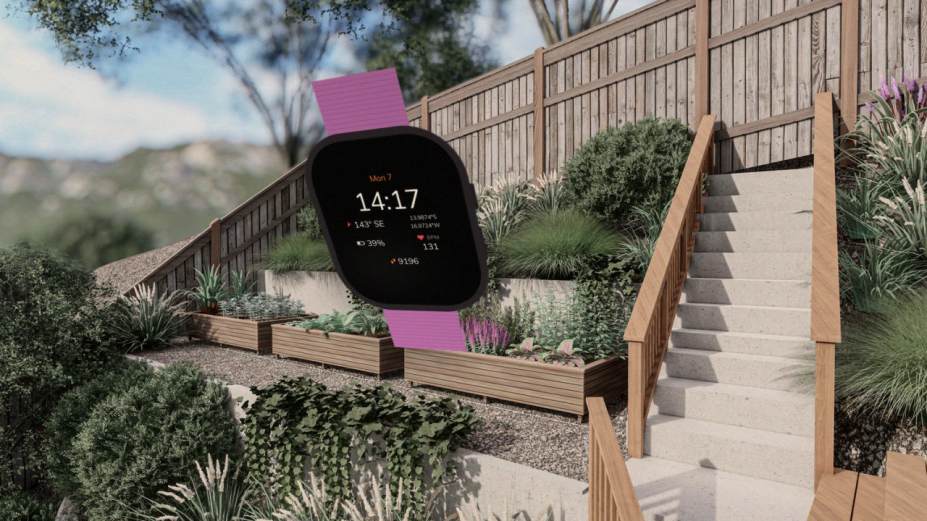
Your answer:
T14:17
